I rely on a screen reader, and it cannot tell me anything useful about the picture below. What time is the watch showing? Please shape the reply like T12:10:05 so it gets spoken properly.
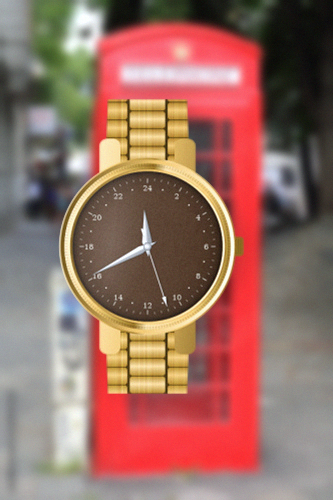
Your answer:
T23:40:27
